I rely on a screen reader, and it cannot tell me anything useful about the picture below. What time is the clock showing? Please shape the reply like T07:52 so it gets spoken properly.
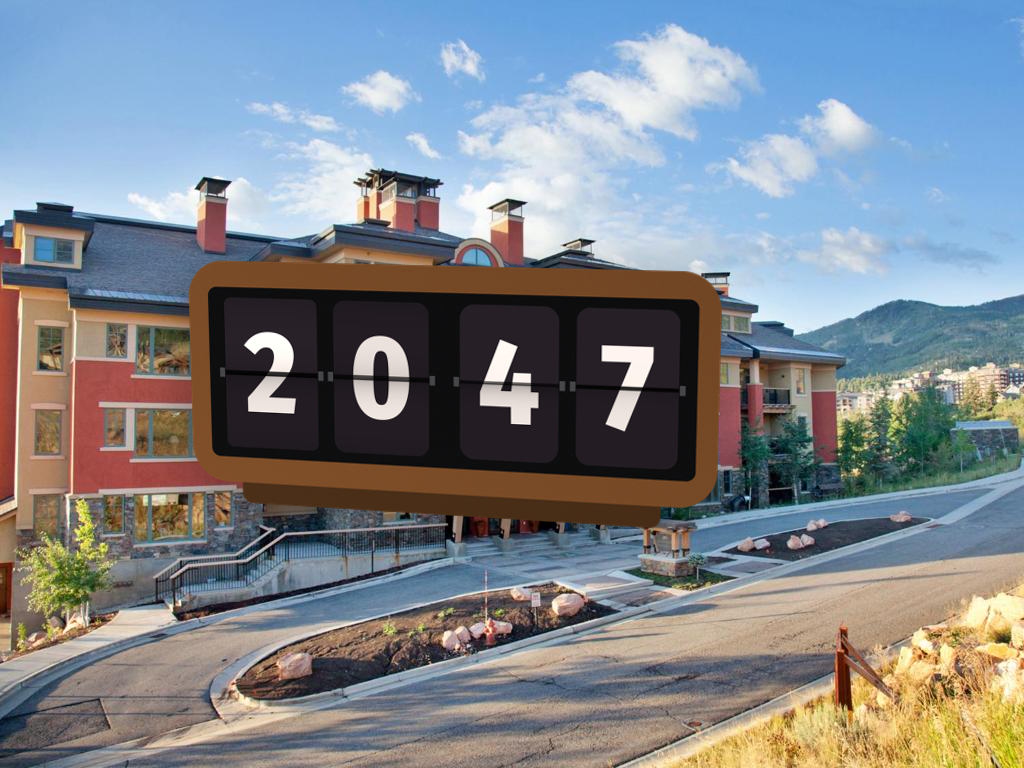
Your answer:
T20:47
